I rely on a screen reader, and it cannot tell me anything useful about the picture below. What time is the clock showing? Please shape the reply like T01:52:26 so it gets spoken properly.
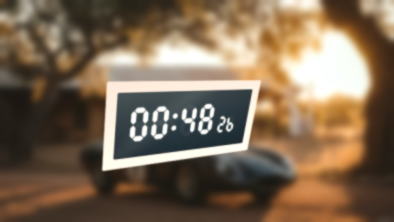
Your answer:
T00:48:26
